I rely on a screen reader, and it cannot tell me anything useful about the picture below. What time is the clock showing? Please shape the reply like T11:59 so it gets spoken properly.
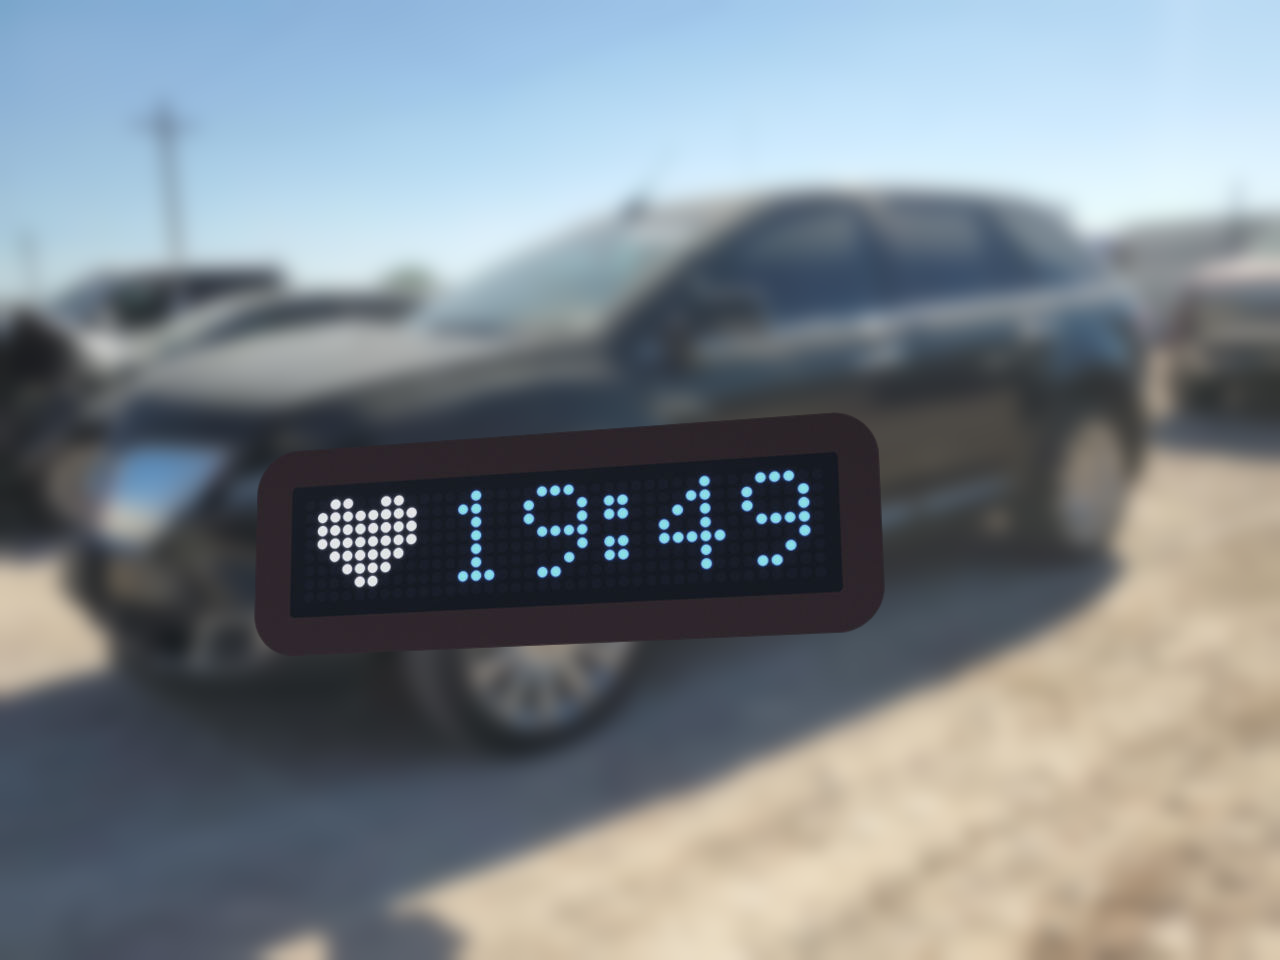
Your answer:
T19:49
